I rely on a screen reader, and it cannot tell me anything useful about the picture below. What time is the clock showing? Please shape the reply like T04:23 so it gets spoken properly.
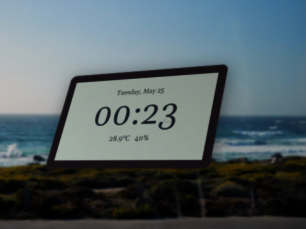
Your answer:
T00:23
